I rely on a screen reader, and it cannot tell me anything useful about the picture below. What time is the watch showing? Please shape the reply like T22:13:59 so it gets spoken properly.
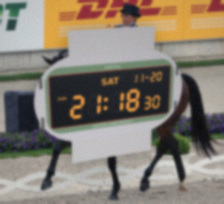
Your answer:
T21:18:30
